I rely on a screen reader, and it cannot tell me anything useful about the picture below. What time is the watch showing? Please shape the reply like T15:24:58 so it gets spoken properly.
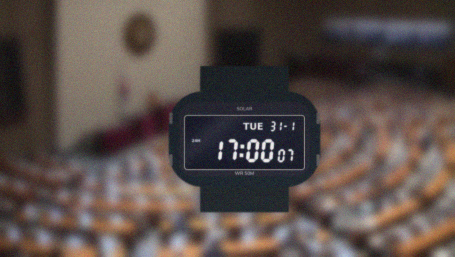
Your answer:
T17:00:07
